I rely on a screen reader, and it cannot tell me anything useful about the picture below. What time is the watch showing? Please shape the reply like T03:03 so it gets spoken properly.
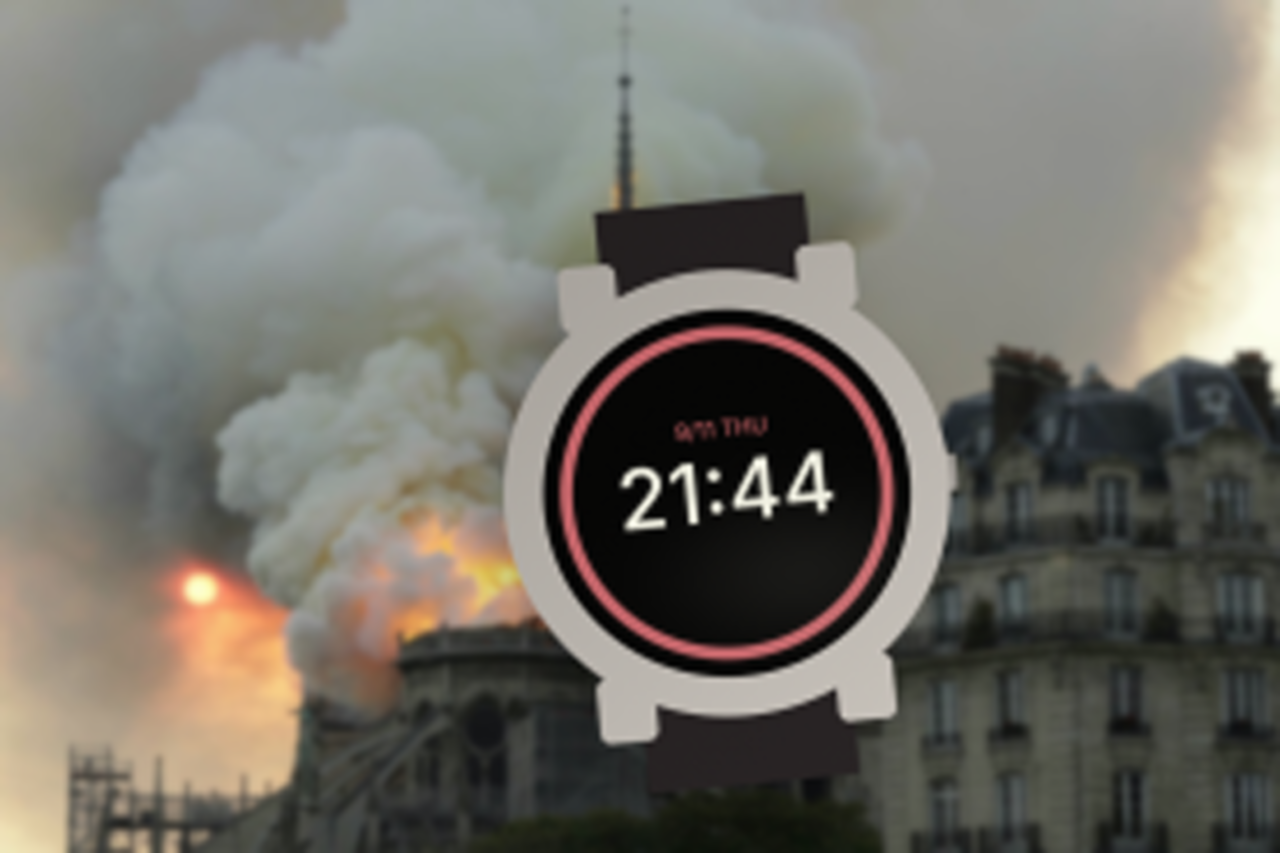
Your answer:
T21:44
